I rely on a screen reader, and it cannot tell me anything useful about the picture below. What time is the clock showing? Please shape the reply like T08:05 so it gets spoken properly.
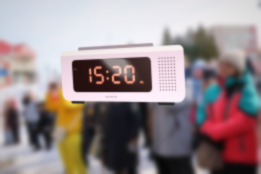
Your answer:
T15:20
